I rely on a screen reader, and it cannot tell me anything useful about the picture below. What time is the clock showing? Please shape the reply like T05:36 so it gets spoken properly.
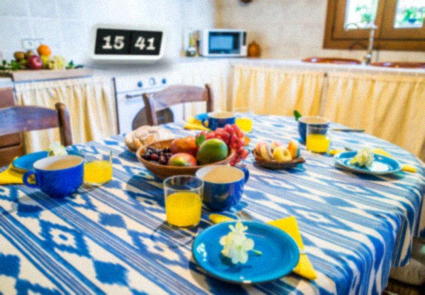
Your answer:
T15:41
